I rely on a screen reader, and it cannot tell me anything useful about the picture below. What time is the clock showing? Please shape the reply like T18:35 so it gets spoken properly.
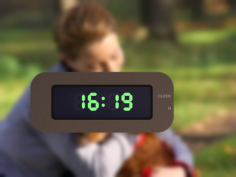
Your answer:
T16:19
